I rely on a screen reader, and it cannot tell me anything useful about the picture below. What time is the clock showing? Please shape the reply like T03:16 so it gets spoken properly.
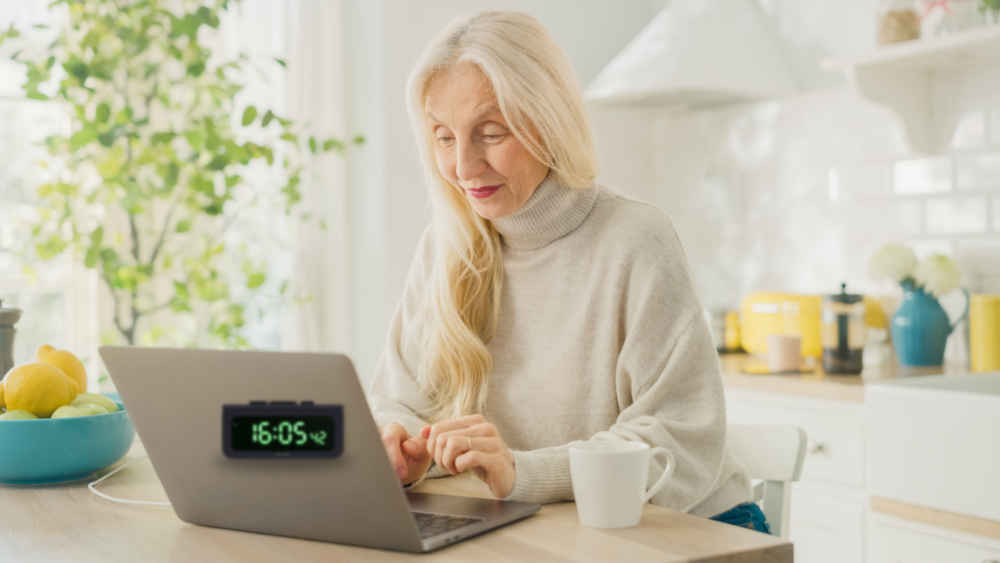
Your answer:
T16:05
